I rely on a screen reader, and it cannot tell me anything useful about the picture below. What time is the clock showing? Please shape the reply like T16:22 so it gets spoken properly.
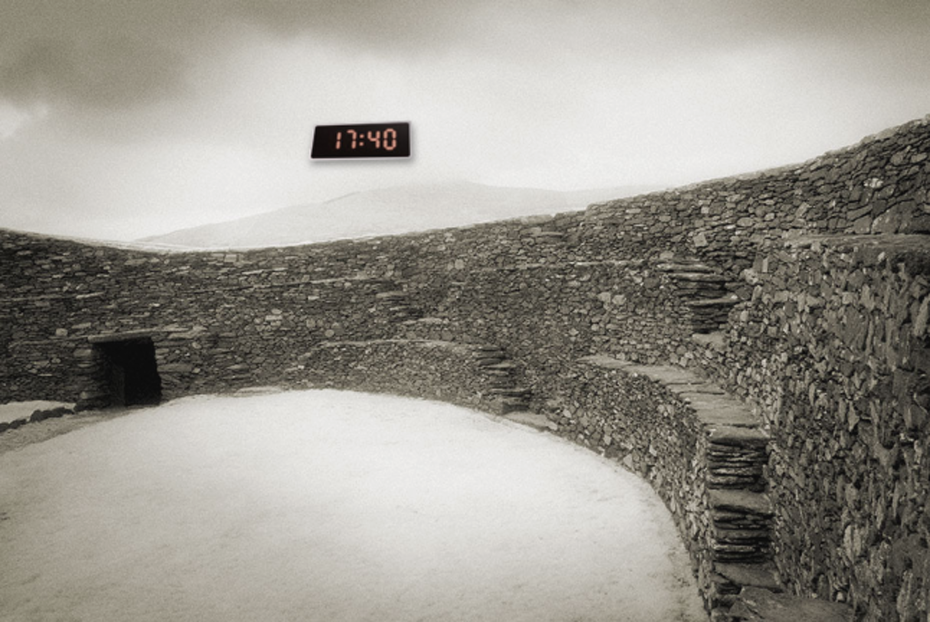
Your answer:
T17:40
